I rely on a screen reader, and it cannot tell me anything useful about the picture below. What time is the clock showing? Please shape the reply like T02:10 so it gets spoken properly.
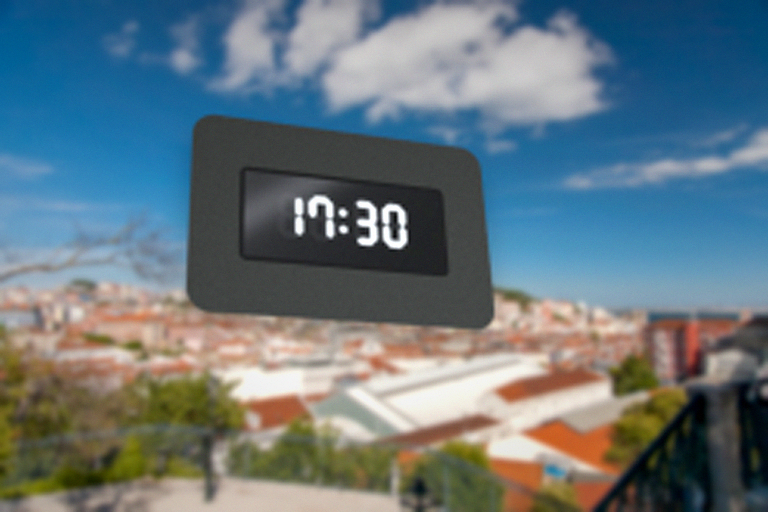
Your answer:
T17:30
